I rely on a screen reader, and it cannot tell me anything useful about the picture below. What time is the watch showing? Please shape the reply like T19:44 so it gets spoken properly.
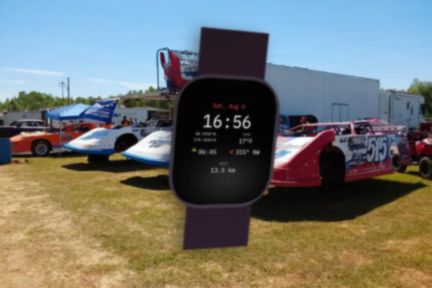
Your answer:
T16:56
